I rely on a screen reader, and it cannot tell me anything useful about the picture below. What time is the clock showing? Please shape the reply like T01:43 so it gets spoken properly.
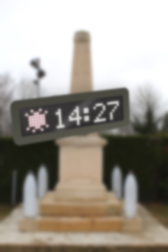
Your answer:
T14:27
